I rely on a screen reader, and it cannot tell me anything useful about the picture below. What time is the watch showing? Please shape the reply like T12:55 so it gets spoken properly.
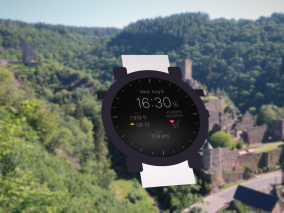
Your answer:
T16:30
